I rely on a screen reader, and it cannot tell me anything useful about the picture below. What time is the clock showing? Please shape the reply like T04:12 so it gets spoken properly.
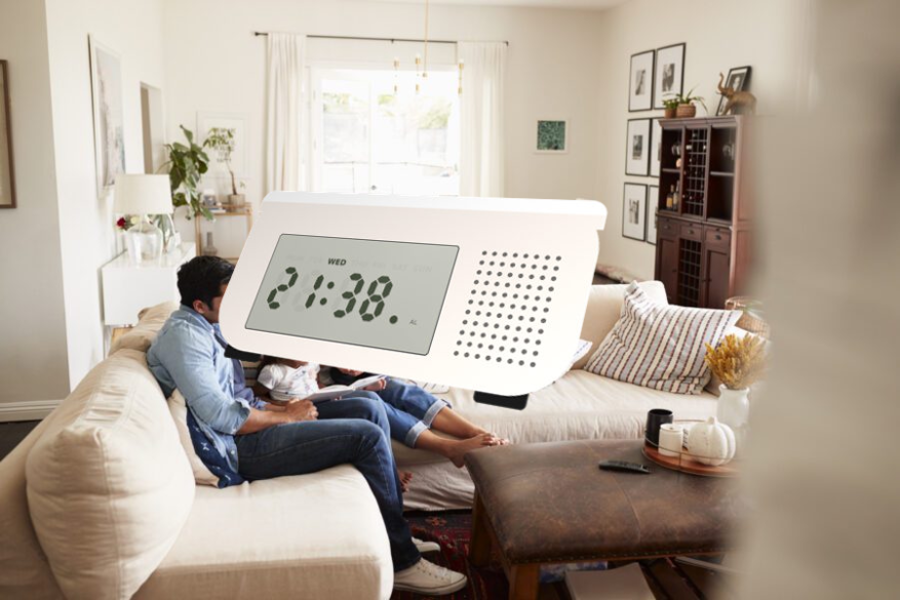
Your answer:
T21:38
